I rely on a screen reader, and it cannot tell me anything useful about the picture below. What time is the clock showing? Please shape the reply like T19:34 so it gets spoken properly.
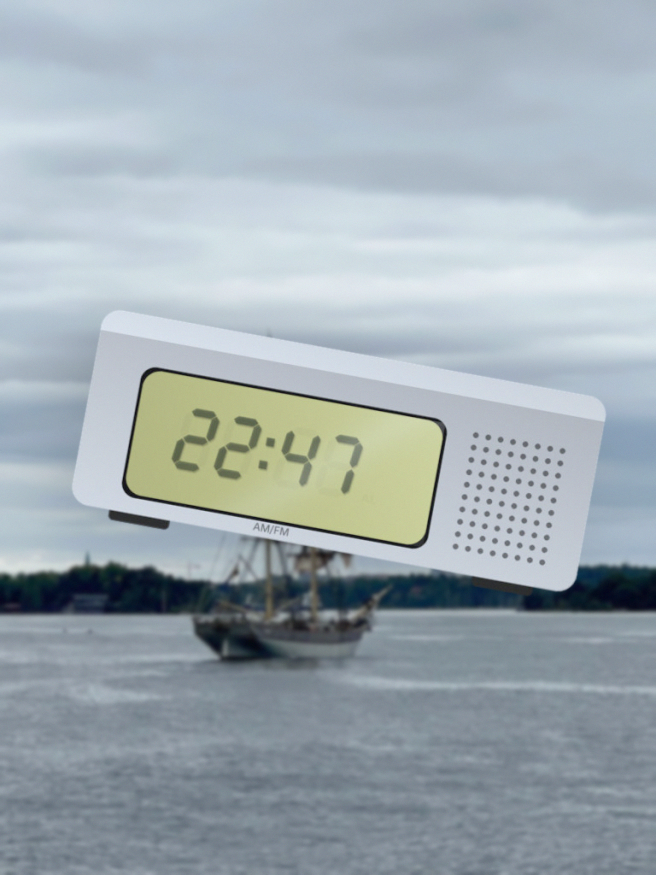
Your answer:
T22:47
